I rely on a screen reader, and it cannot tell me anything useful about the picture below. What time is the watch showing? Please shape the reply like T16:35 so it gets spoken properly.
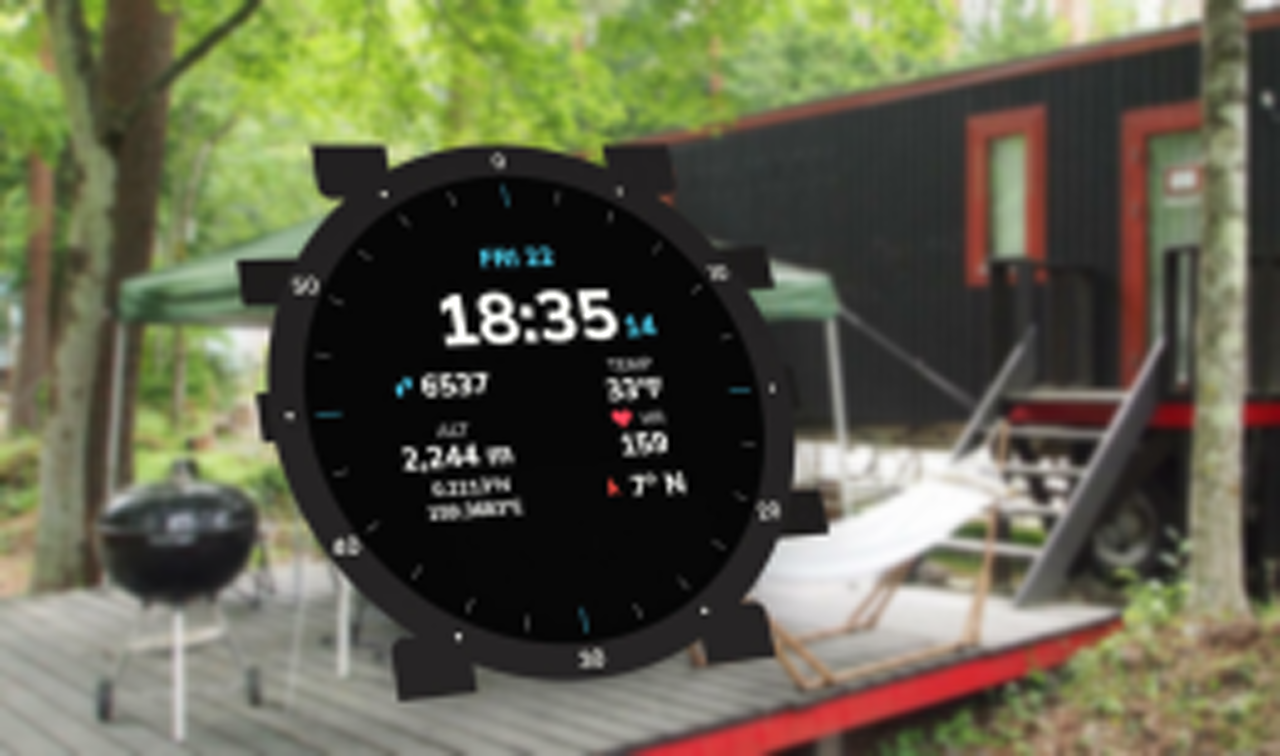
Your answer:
T18:35
